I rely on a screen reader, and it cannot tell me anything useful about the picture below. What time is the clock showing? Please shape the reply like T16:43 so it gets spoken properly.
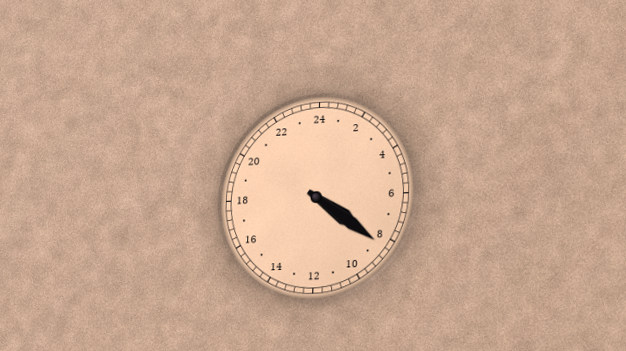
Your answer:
T08:21
